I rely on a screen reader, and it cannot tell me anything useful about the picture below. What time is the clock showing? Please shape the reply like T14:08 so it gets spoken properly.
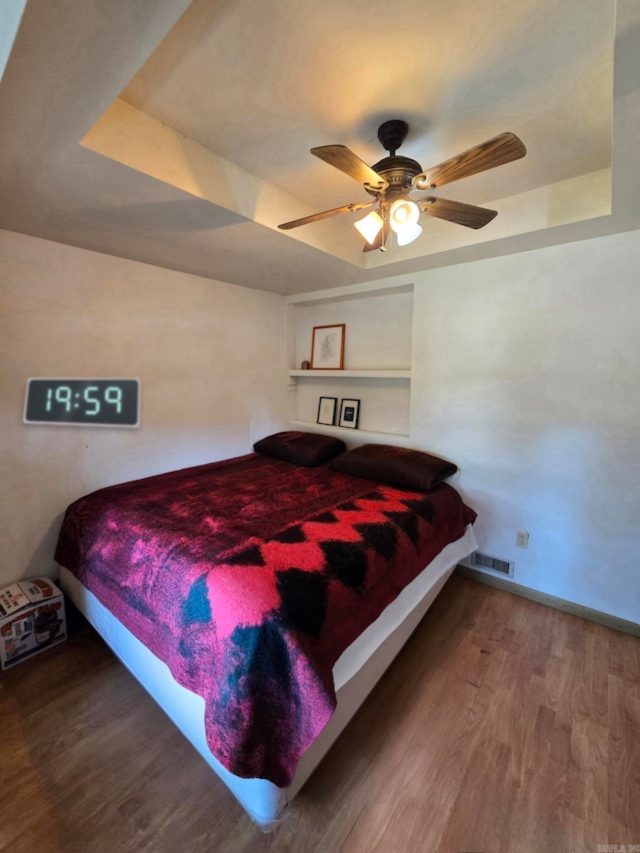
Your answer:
T19:59
